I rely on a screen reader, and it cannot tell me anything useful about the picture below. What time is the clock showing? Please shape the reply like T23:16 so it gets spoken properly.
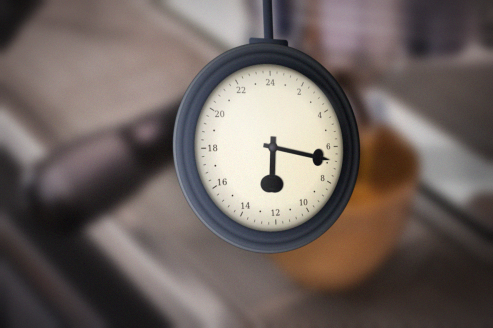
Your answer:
T12:17
